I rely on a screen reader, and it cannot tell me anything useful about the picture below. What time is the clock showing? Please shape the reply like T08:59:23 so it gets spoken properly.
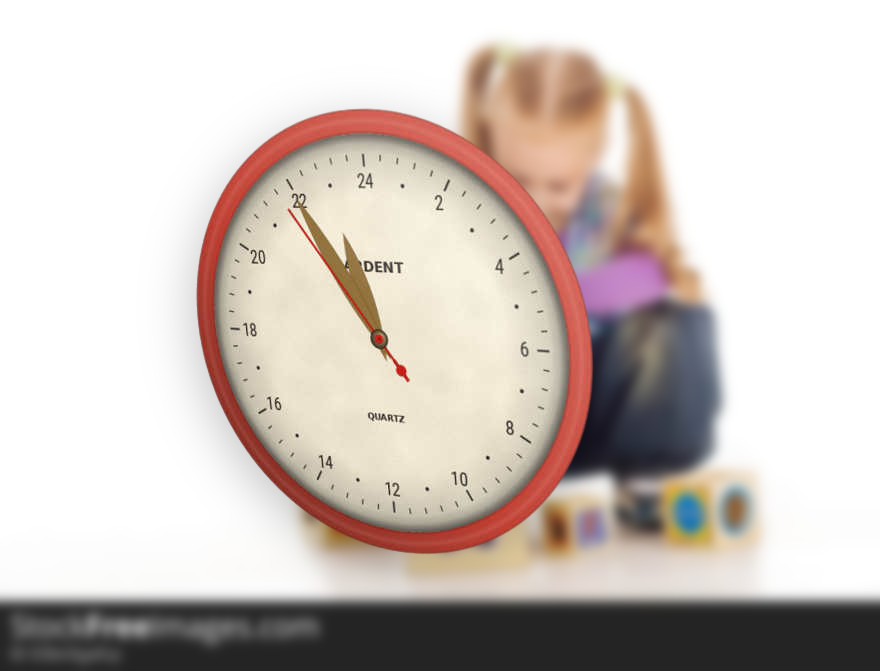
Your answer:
T22:54:54
